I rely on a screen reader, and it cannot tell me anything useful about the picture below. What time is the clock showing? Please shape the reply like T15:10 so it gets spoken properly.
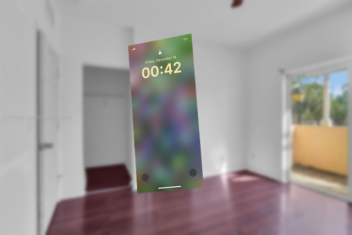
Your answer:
T00:42
